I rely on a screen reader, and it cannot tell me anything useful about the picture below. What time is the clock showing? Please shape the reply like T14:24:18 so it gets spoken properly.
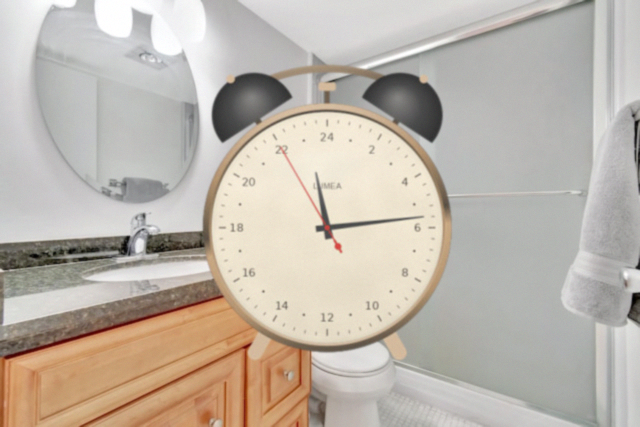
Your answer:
T23:13:55
